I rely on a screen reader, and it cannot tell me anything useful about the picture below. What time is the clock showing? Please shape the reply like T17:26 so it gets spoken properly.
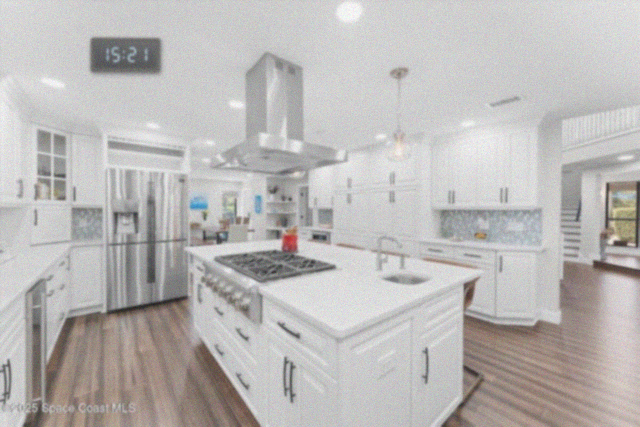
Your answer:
T15:21
